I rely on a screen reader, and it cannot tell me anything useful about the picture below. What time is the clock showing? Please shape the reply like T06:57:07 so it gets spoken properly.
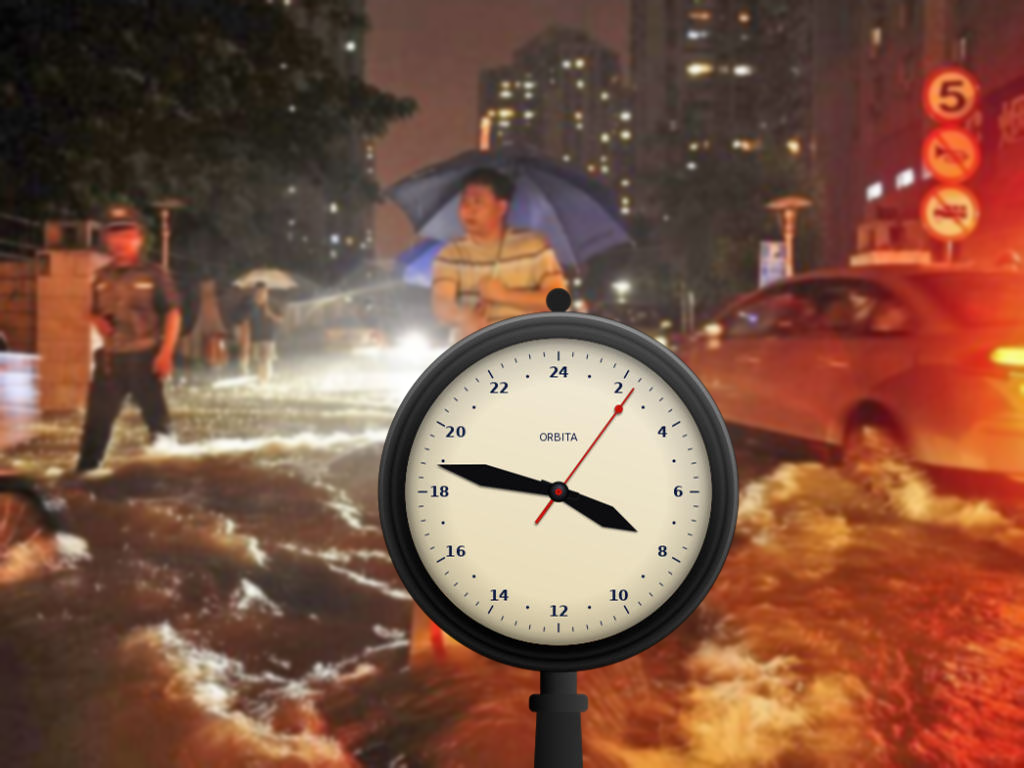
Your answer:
T07:47:06
